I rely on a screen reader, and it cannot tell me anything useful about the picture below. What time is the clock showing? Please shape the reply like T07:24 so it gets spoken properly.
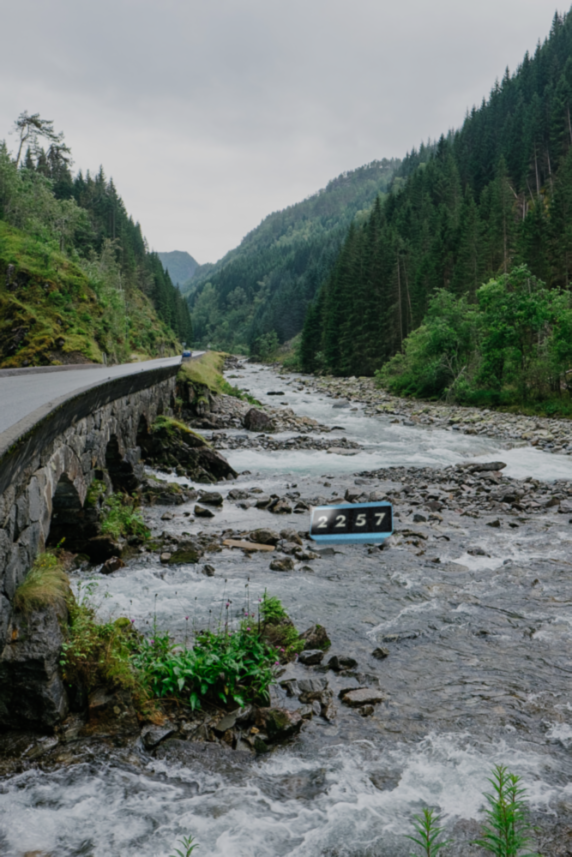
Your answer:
T22:57
